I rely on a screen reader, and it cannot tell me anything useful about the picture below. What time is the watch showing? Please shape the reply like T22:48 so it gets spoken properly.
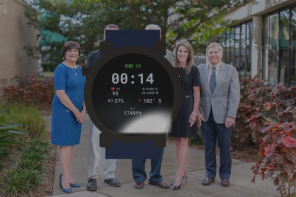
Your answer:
T00:14
